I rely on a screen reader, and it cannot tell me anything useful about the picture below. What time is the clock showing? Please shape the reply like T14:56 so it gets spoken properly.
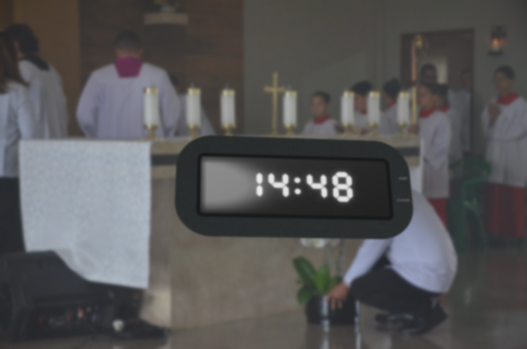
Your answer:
T14:48
